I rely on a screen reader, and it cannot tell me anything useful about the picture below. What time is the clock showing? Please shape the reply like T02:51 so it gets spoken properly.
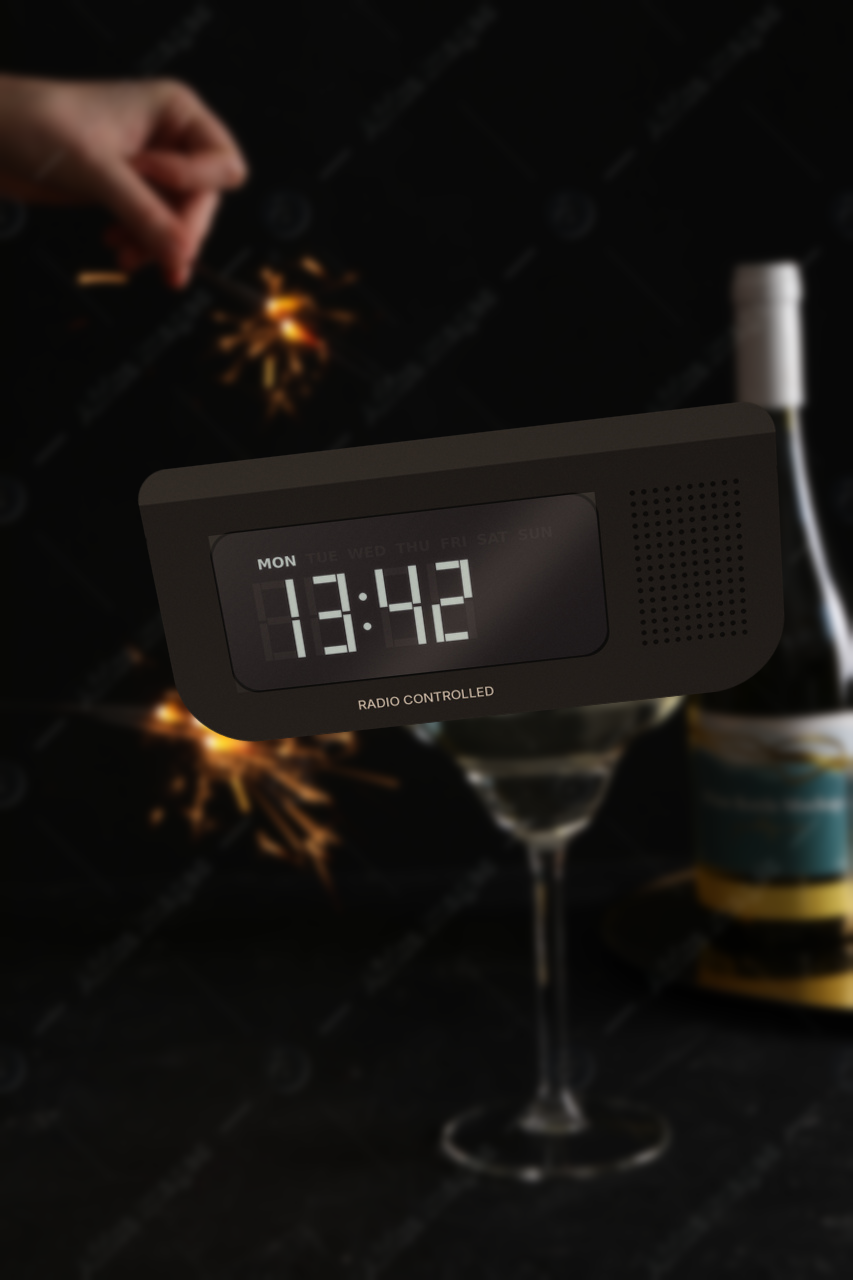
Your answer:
T13:42
